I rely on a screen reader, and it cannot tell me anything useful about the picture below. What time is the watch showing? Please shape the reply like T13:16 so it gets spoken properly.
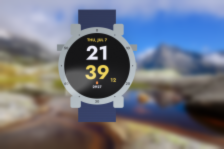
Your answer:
T21:39
